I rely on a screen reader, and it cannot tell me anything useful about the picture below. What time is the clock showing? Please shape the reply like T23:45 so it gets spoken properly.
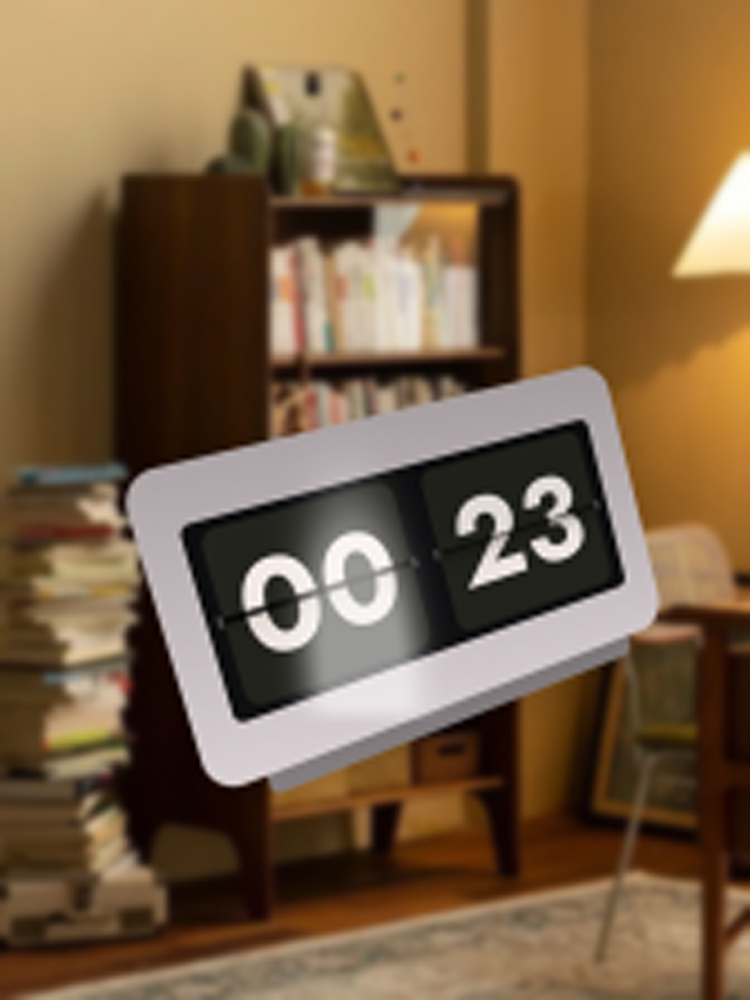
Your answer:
T00:23
